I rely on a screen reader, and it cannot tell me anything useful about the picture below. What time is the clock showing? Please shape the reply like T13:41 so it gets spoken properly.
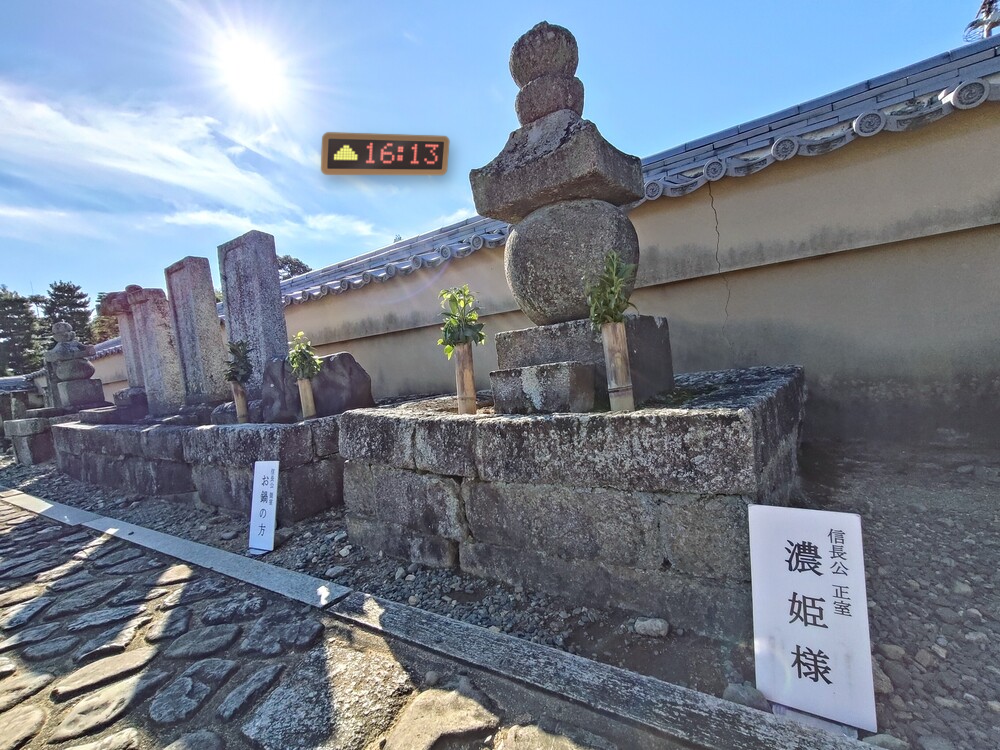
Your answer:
T16:13
